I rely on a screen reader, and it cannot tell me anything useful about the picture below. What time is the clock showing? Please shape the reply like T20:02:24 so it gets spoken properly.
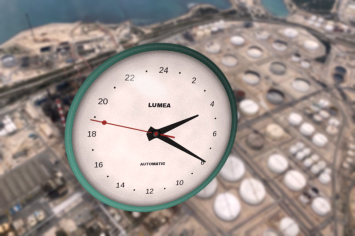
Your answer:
T04:19:47
